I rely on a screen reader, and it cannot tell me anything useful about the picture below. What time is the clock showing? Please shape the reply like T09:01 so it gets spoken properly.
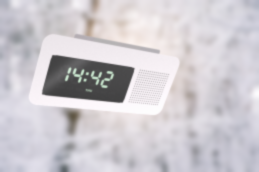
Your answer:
T14:42
